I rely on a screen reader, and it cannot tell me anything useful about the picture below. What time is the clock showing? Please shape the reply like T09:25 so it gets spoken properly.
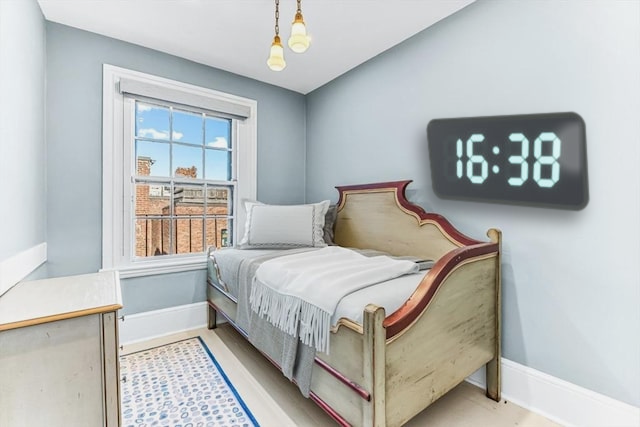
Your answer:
T16:38
